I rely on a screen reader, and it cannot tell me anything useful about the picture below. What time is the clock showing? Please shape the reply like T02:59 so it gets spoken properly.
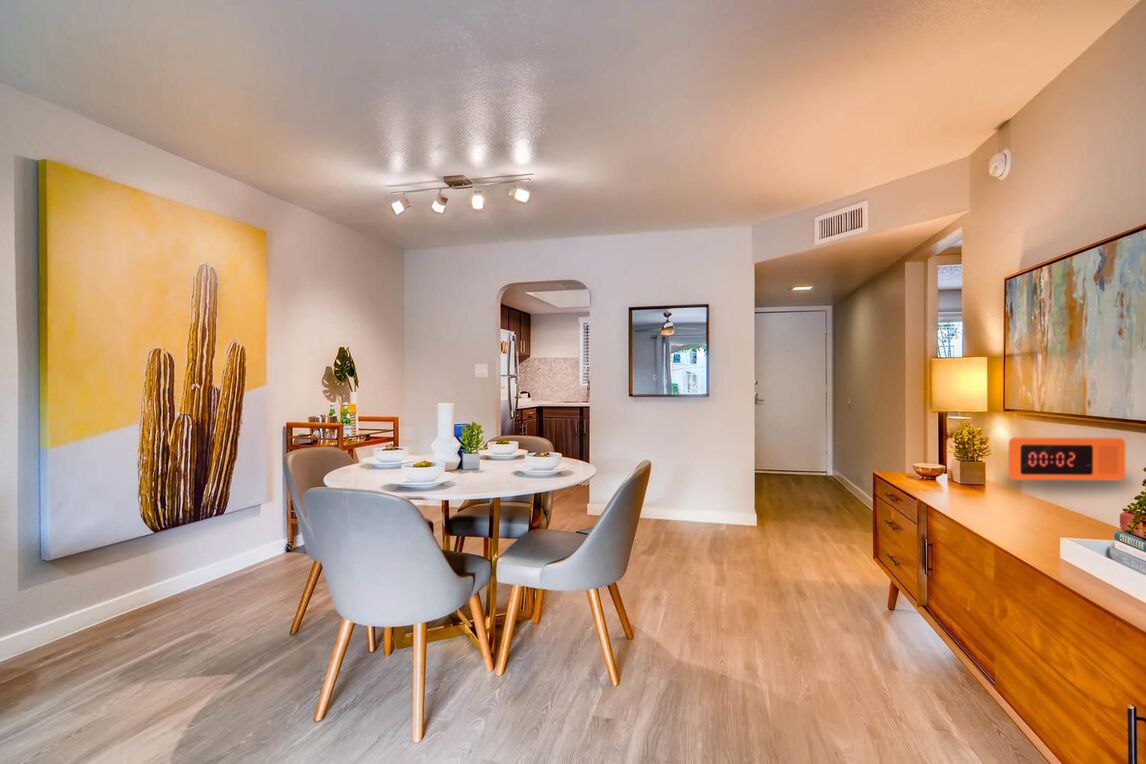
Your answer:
T00:02
